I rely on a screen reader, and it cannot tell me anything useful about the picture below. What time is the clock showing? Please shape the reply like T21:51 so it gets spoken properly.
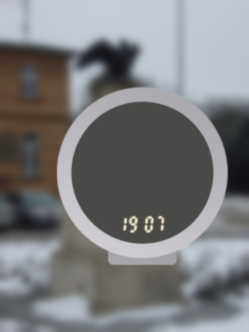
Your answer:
T19:07
